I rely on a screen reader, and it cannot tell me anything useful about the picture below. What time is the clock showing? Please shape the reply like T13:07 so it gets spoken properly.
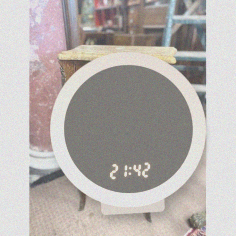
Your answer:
T21:42
